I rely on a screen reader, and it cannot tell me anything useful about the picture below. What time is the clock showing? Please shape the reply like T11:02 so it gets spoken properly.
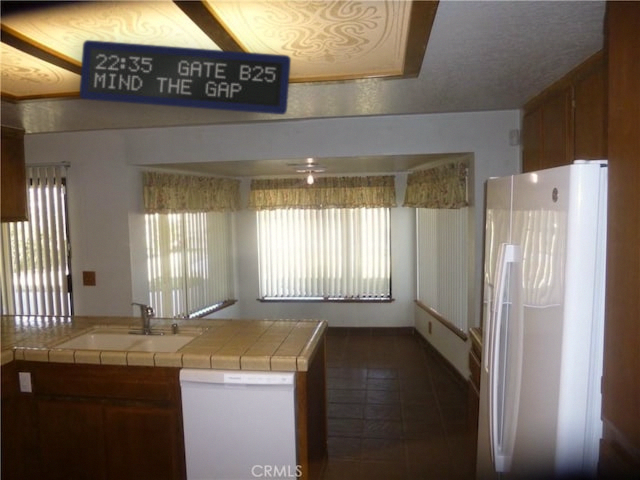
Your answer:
T22:35
